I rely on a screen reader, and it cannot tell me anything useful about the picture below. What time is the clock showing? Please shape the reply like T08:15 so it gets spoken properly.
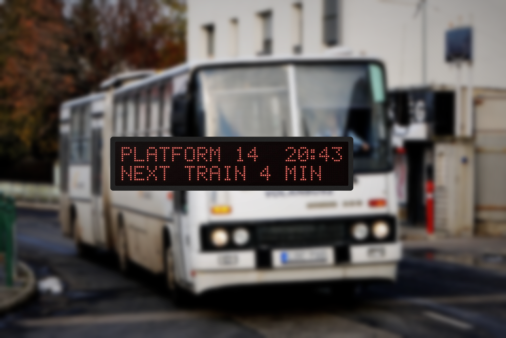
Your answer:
T20:43
